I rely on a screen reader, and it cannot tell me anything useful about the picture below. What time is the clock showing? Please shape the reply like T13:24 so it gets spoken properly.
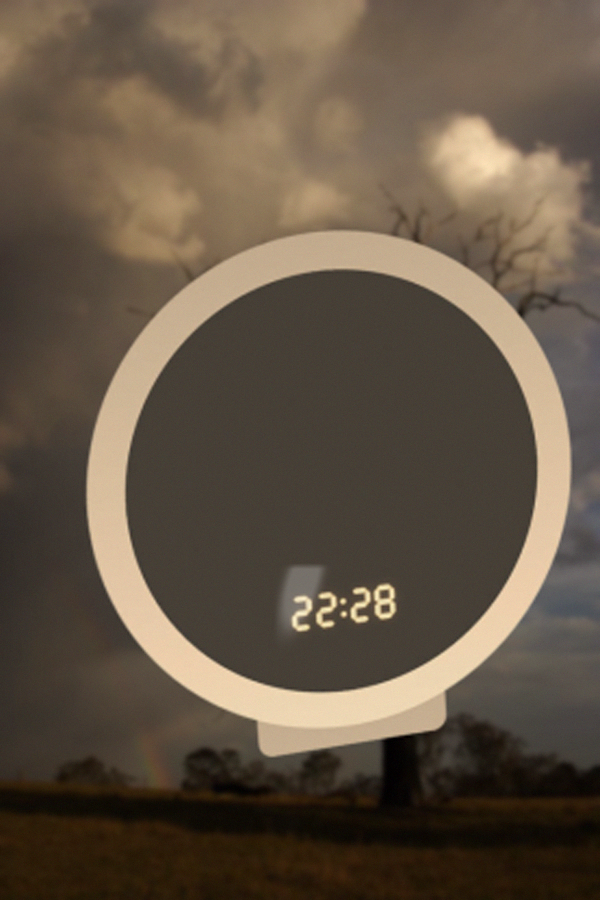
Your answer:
T22:28
